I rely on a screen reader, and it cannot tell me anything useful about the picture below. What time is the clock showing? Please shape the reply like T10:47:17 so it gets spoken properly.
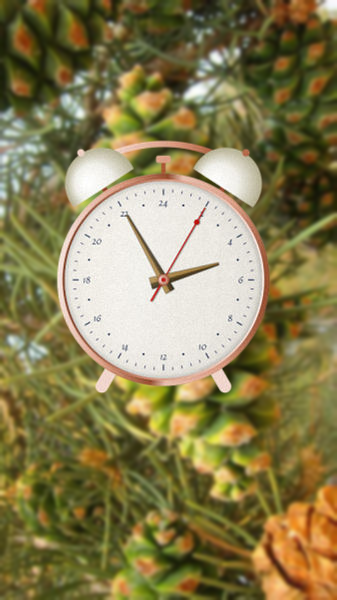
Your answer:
T04:55:05
